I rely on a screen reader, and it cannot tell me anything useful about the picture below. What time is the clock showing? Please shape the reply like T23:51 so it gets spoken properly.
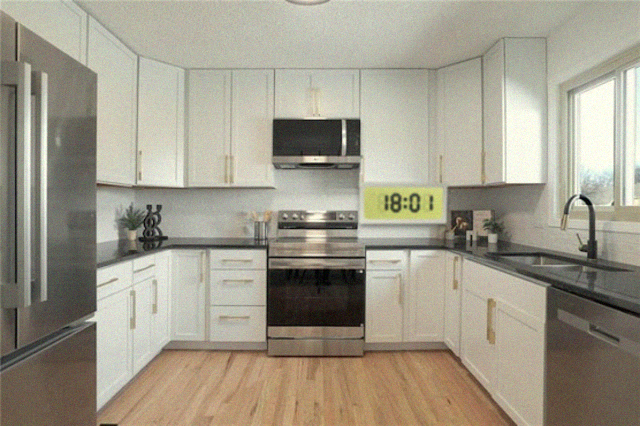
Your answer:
T18:01
